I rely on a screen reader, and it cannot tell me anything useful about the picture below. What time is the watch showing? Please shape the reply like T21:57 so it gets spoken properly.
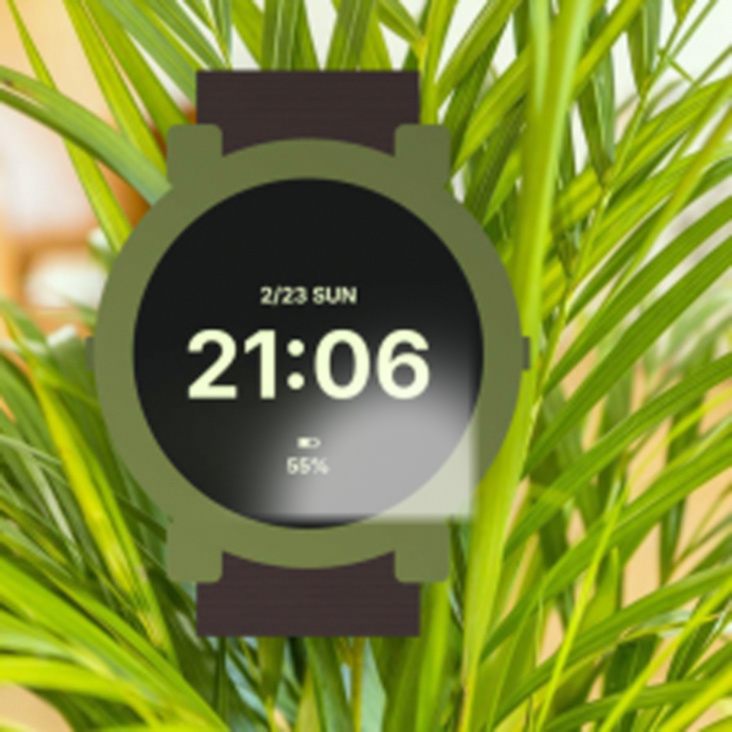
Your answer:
T21:06
